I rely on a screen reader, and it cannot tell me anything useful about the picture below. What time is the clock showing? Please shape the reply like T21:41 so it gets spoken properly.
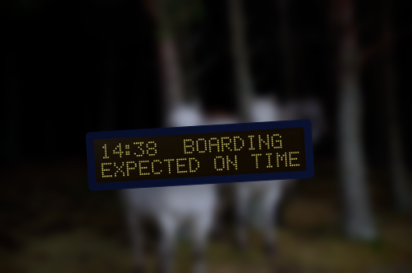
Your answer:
T14:38
